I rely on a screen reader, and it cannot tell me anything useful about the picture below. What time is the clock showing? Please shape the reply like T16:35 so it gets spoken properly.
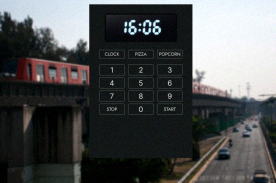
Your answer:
T16:06
